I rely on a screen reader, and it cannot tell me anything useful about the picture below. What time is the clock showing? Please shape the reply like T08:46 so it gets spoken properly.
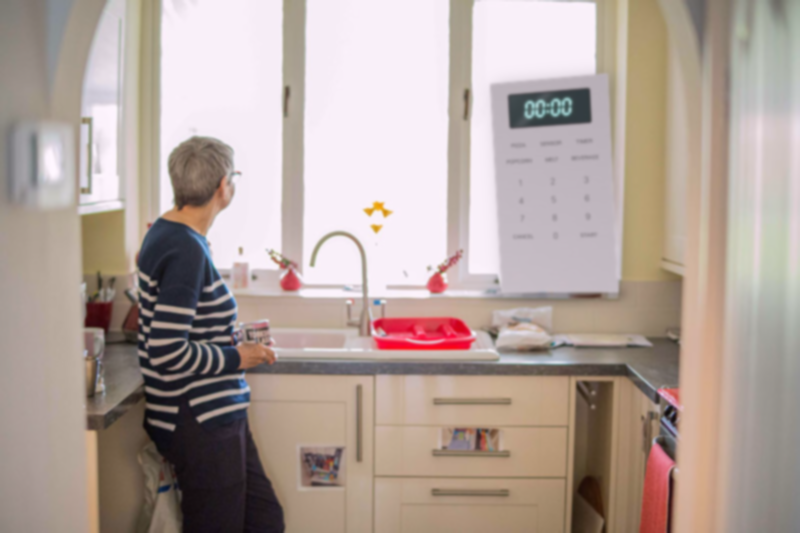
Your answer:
T00:00
